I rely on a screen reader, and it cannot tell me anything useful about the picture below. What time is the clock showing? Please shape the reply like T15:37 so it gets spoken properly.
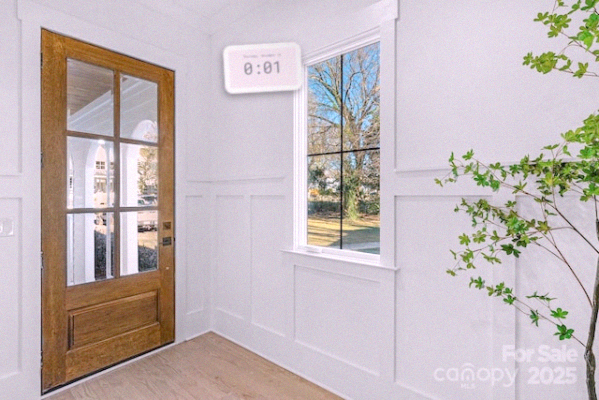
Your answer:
T00:01
